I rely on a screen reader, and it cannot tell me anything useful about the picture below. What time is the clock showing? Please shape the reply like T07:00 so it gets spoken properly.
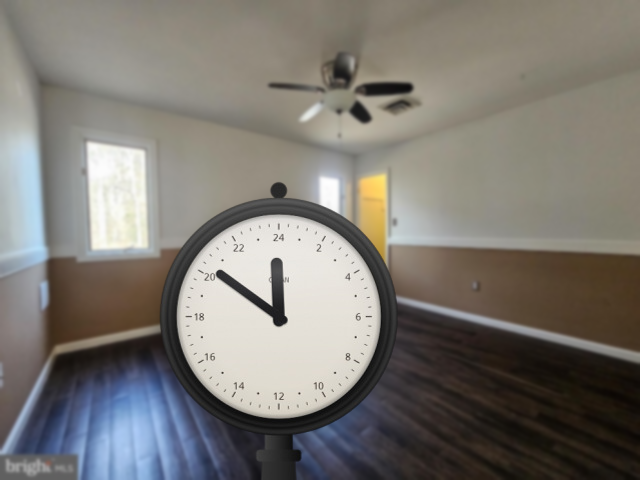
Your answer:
T23:51
